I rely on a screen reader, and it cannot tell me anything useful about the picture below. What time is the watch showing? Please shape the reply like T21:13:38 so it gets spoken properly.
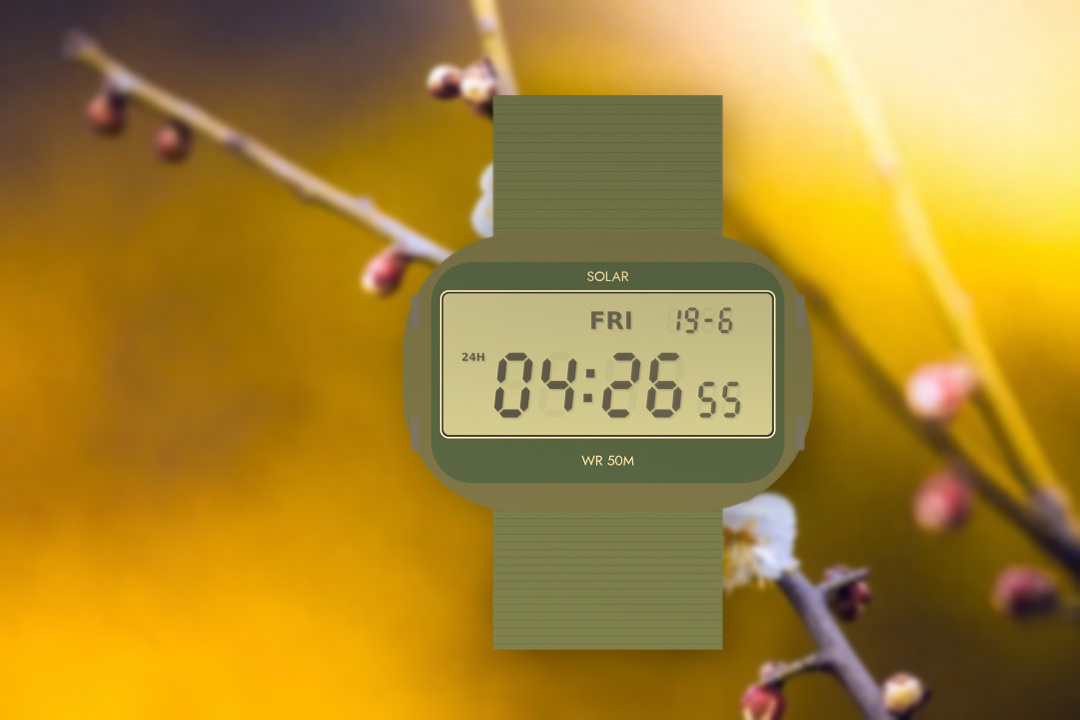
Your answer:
T04:26:55
